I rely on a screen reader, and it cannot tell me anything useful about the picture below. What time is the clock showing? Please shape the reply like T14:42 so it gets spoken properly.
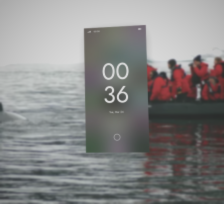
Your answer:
T00:36
